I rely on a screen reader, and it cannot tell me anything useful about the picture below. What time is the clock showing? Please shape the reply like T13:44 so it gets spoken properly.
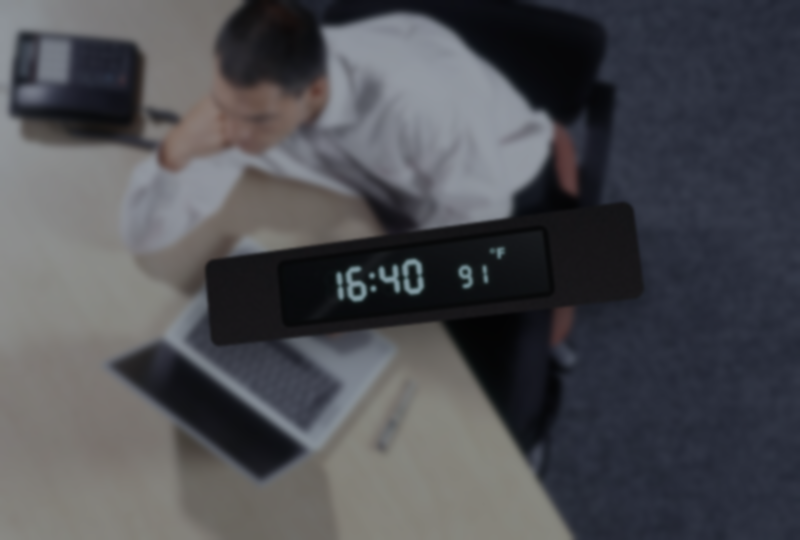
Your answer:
T16:40
